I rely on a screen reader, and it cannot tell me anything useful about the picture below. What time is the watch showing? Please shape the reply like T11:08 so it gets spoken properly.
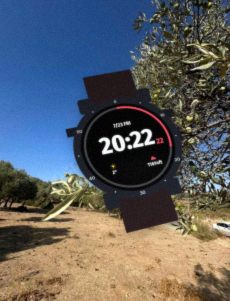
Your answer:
T20:22
